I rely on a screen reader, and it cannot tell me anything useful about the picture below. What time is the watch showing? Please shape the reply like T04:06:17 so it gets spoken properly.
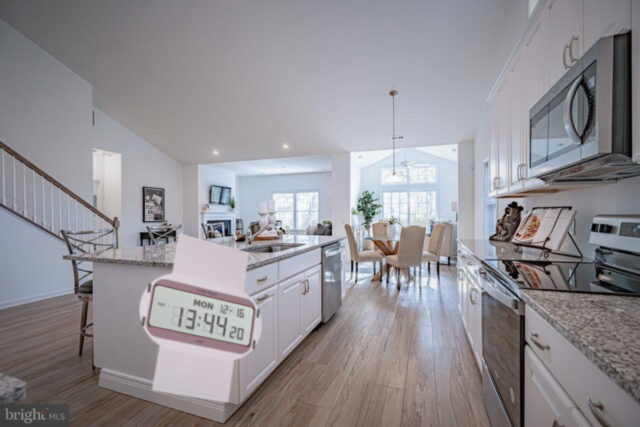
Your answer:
T13:44:20
